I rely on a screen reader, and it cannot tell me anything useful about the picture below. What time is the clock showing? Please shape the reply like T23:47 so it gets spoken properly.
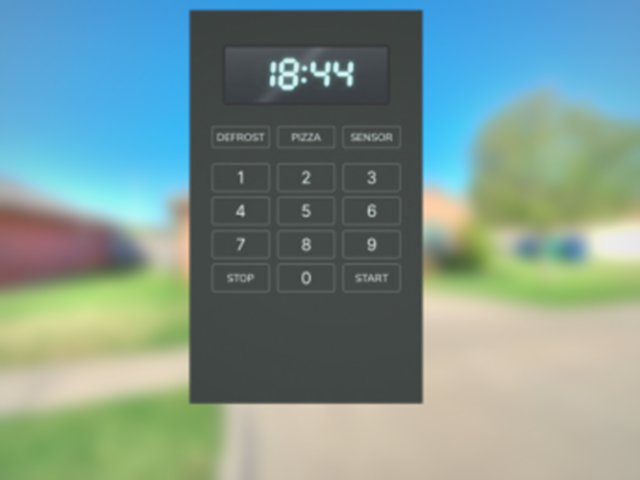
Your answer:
T18:44
